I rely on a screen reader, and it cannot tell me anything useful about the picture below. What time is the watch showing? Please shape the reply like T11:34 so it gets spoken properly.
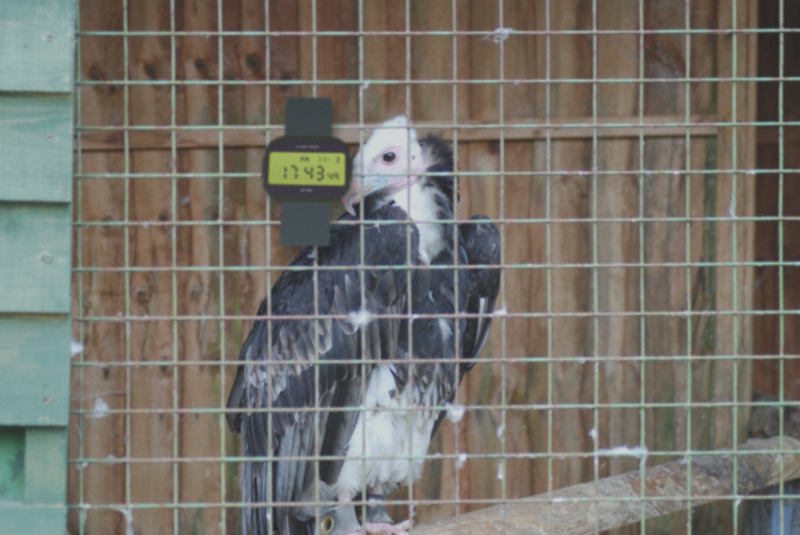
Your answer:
T17:43
